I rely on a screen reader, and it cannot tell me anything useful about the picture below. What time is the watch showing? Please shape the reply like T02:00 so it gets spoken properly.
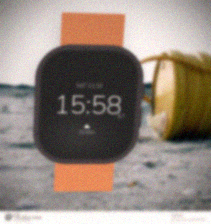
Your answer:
T15:58
